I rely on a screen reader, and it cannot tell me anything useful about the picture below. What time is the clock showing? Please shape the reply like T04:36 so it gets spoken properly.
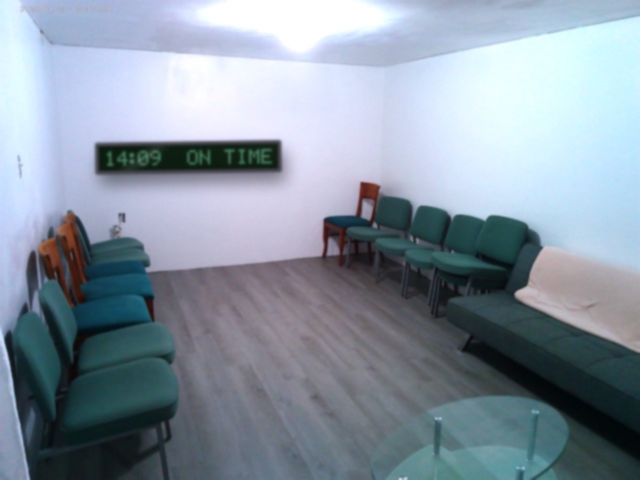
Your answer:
T14:09
